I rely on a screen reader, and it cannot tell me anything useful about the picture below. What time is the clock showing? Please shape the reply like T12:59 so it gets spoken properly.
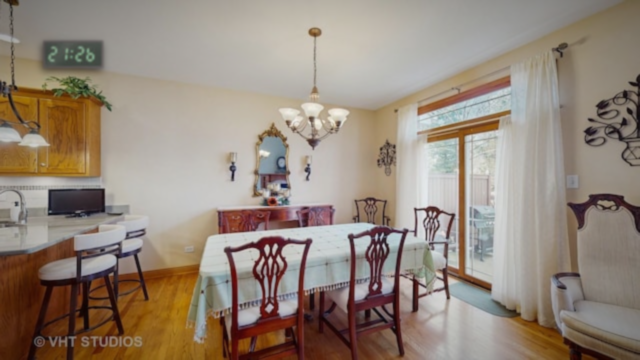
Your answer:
T21:26
